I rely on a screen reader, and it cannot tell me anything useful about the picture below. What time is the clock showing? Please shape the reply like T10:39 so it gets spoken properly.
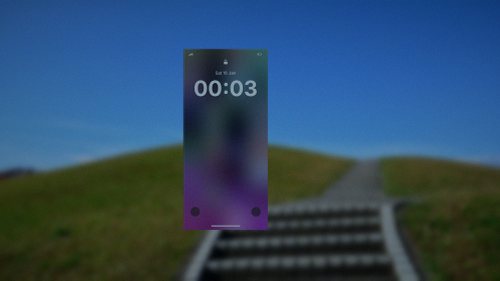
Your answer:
T00:03
